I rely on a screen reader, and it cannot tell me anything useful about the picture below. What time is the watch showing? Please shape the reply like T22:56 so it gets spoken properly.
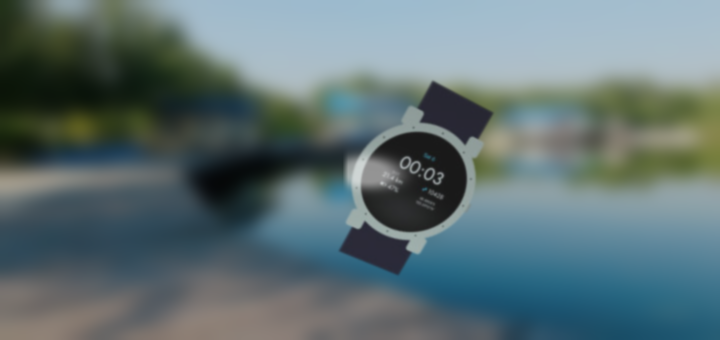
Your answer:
T00:03
